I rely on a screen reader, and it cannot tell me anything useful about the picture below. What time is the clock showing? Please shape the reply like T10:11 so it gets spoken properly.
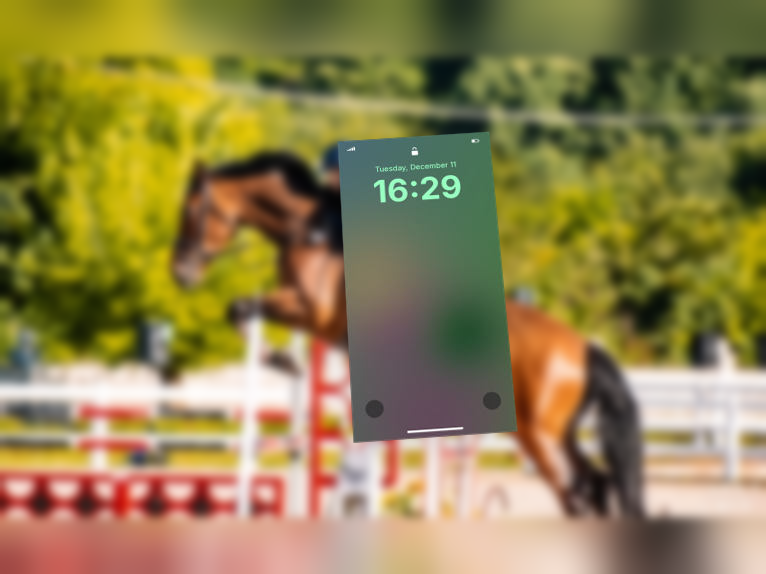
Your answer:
T16:29
